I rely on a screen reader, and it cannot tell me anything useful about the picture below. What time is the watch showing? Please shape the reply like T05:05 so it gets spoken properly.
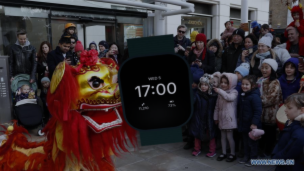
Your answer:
T17:00
